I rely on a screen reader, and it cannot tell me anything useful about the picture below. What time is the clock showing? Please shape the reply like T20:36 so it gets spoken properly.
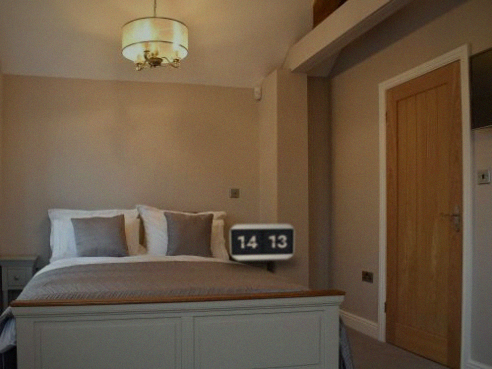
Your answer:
T14:13
